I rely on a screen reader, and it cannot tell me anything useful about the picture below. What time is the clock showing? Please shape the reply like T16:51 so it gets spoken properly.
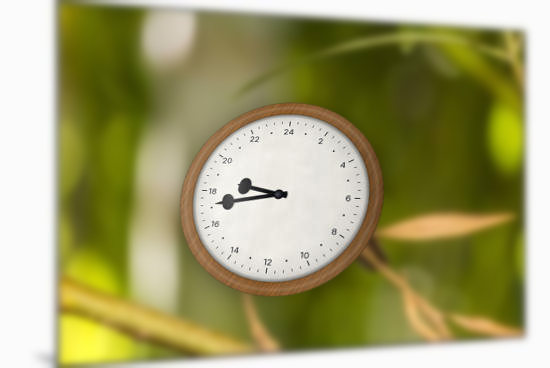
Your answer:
T18:43
